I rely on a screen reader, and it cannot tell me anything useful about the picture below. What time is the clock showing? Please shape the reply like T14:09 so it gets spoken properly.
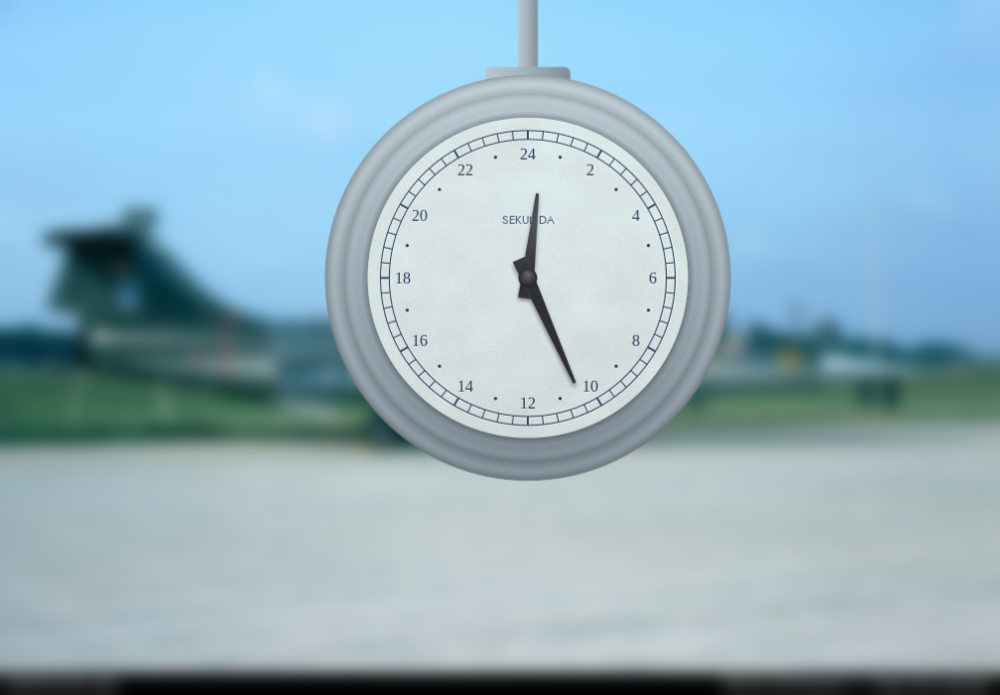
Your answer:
T00:26
